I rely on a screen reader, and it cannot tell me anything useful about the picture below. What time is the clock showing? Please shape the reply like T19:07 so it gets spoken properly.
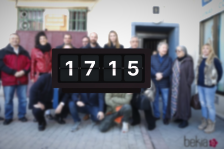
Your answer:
T17:15
